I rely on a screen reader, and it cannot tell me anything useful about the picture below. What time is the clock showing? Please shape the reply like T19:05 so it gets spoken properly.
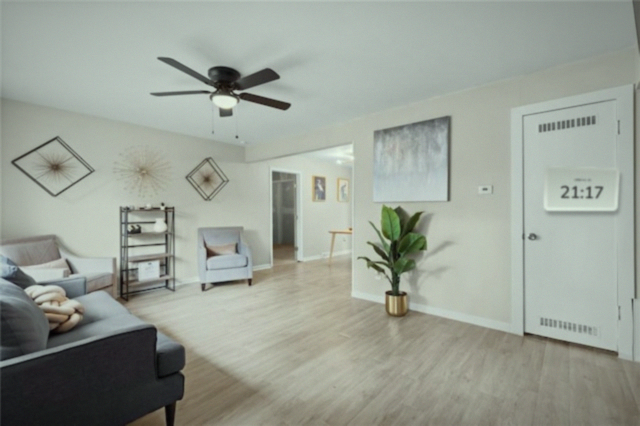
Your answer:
T21:17
